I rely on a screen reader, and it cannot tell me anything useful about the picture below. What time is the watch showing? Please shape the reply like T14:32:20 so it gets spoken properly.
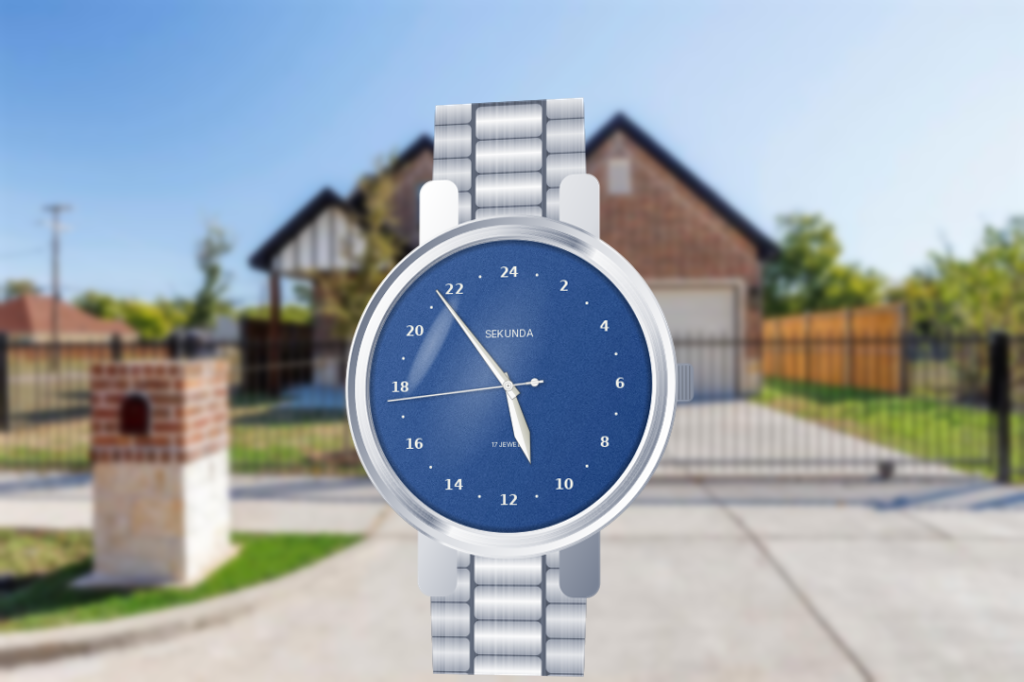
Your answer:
T10:53:44
